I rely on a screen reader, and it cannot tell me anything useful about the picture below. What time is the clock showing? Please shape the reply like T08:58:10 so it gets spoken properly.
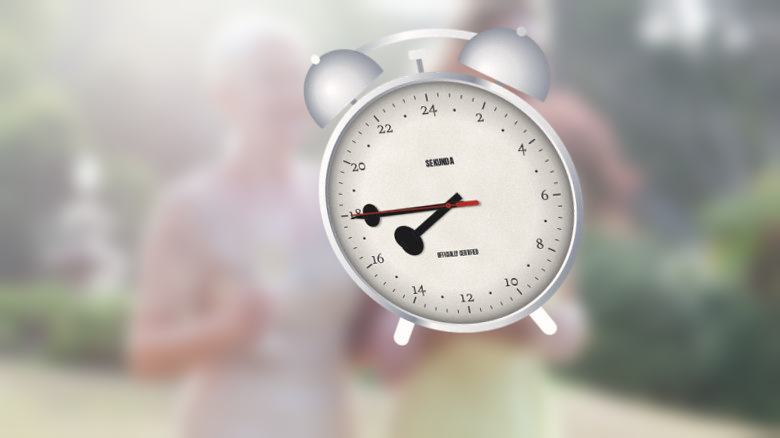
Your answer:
T15:44:45
